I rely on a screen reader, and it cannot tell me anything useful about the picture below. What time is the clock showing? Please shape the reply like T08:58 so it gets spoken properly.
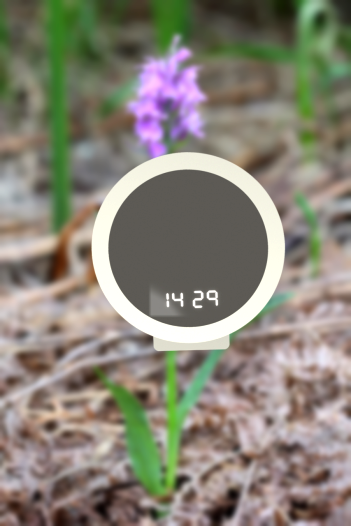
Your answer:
T14:29
